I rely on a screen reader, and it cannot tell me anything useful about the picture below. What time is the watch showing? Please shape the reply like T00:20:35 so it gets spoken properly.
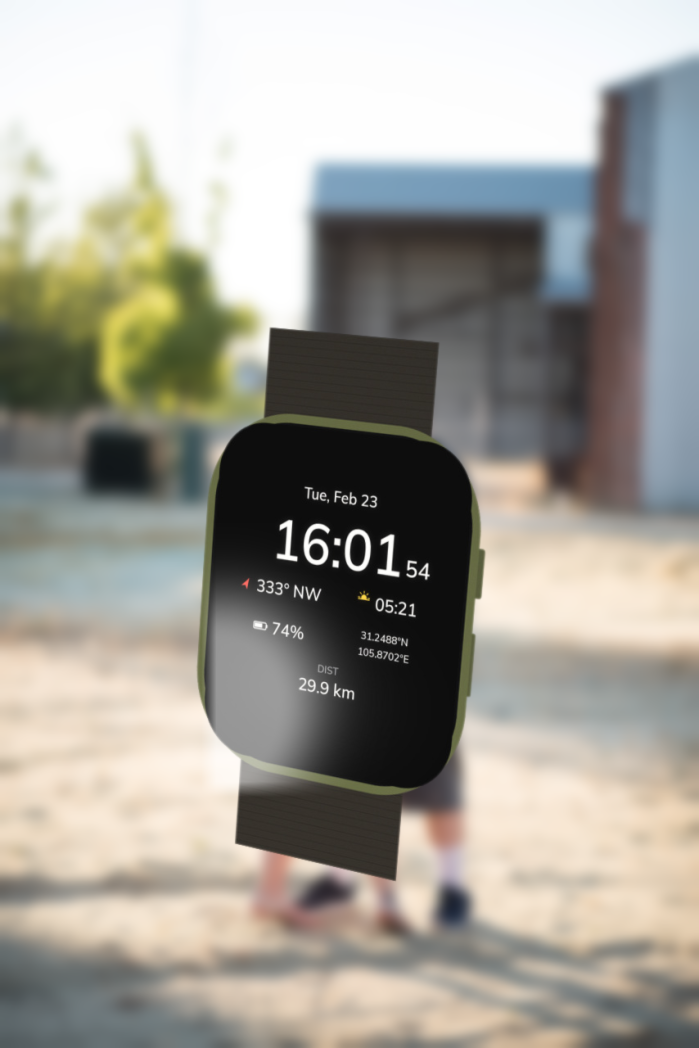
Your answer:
T16:01:54
